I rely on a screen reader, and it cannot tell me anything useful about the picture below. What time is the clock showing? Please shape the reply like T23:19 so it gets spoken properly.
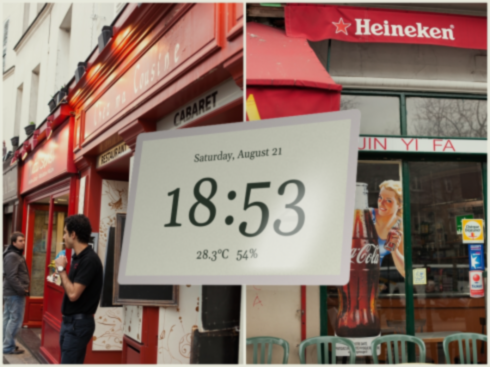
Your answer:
T18:53
